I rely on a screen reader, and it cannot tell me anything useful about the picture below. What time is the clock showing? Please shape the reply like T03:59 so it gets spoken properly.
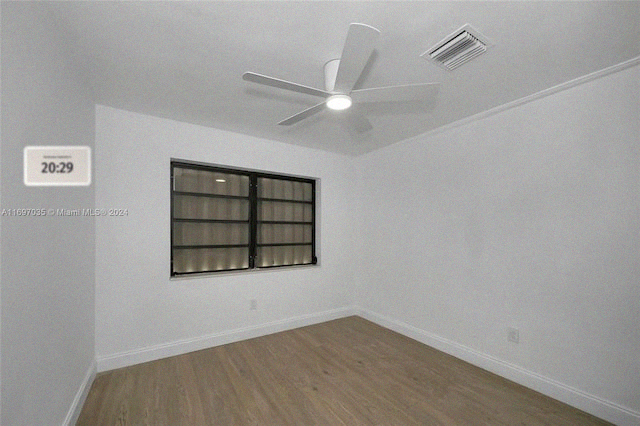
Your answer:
T20:29
